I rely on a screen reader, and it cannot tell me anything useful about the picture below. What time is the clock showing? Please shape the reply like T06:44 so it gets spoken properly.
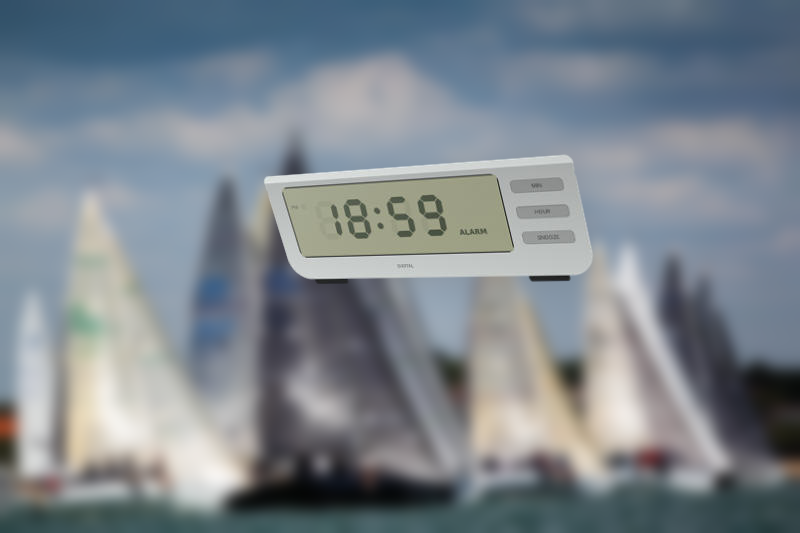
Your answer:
T18:59
